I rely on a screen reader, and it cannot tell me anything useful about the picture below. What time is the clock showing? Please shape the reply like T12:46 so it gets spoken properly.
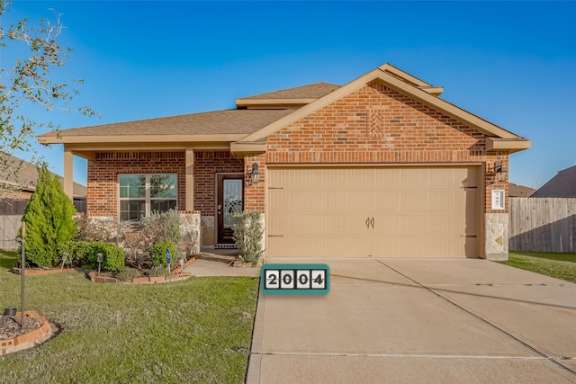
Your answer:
T20:04
